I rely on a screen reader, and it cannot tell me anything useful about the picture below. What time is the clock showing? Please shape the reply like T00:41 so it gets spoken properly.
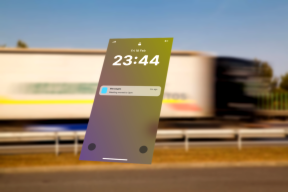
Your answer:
T23:44
